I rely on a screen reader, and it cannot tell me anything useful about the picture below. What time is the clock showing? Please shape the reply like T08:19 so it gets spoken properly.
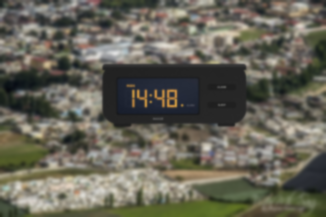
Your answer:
T14:48
